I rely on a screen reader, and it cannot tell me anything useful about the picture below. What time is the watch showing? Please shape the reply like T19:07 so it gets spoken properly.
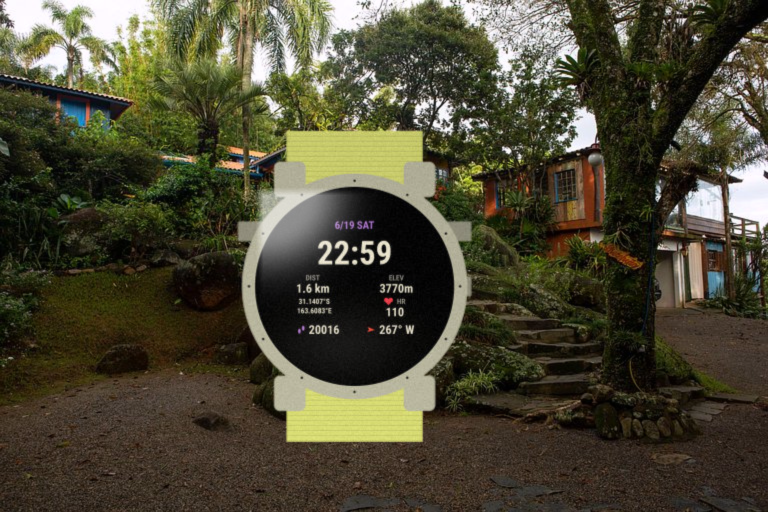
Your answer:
T22:59
